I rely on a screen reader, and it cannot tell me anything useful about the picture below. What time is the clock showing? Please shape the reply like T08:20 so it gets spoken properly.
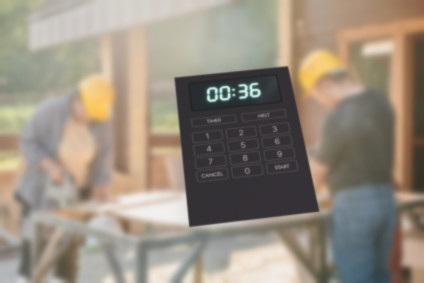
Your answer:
T00:36
